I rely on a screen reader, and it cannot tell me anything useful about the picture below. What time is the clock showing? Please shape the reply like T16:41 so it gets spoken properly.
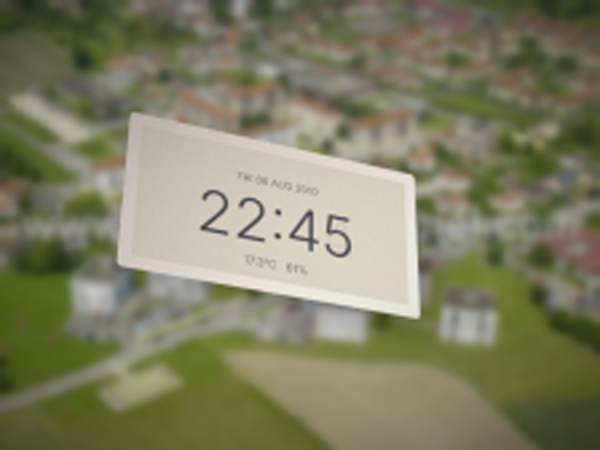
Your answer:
T22:45
